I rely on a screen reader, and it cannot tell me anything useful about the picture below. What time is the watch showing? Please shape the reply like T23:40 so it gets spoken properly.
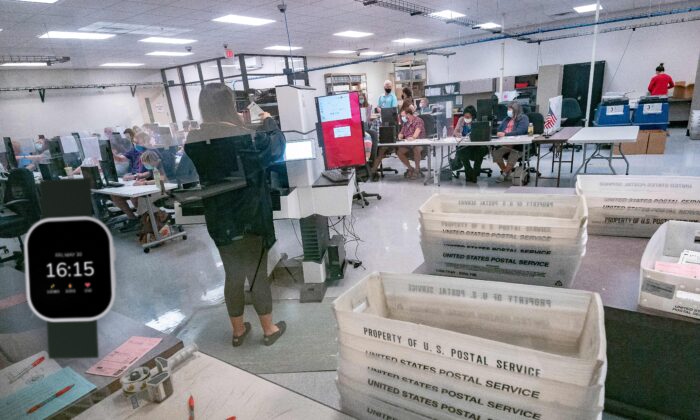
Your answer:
T16:15
